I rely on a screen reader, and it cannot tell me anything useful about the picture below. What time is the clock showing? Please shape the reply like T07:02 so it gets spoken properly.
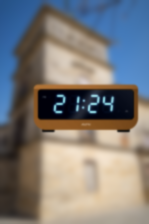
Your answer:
T21:24
